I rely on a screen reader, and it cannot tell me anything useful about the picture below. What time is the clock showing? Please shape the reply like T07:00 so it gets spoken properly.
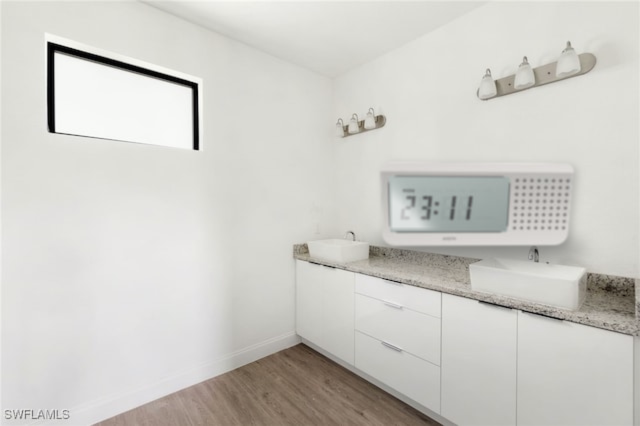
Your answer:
T23:11
